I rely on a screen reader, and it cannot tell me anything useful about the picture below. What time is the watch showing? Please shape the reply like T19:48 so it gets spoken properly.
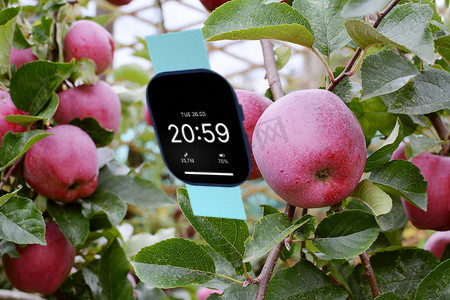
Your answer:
T20:59
